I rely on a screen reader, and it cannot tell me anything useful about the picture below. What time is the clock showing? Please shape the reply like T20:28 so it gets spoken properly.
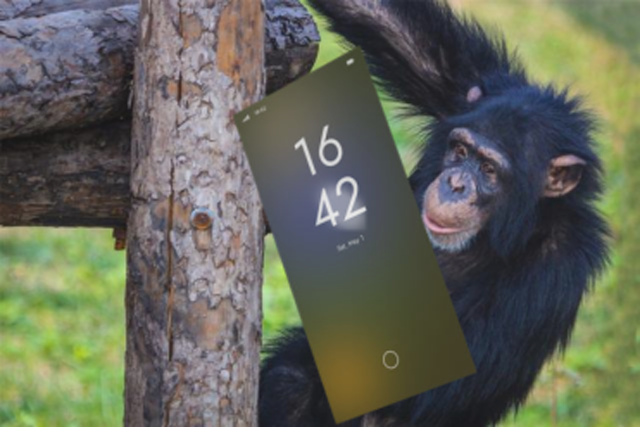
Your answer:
T16:42
